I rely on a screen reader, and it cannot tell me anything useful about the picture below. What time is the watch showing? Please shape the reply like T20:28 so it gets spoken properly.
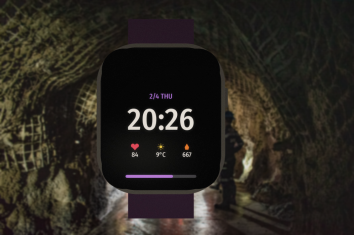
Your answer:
T20:26
